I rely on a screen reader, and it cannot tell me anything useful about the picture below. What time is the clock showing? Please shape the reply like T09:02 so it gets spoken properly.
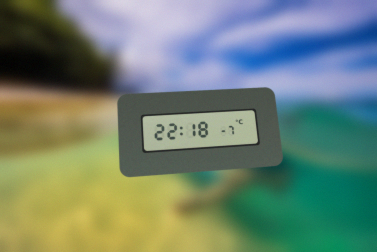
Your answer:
T22:18
